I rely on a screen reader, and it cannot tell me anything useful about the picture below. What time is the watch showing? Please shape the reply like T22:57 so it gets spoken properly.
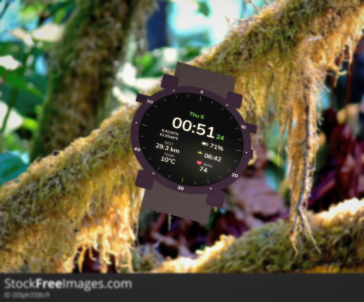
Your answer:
T00:51
